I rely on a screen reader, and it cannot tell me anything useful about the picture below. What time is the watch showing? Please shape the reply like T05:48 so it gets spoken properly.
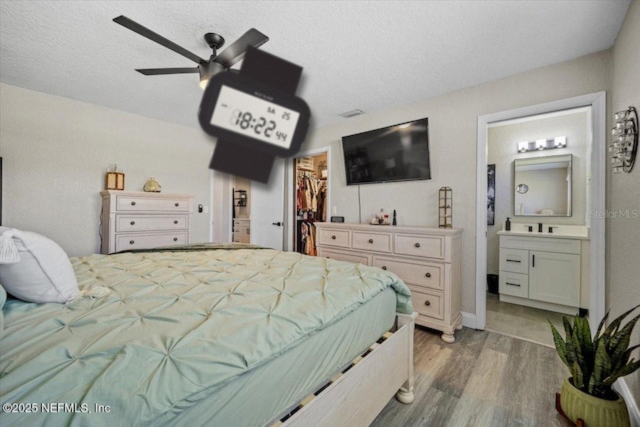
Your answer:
T18:22
